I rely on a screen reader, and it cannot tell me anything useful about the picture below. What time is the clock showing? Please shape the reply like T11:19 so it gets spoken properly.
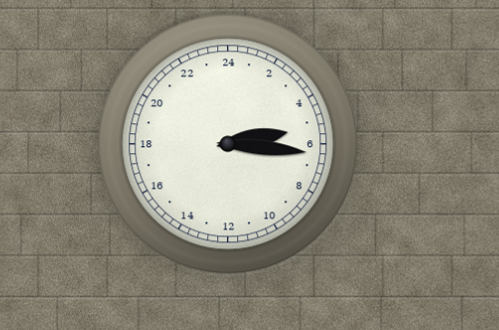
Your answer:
T05:16
